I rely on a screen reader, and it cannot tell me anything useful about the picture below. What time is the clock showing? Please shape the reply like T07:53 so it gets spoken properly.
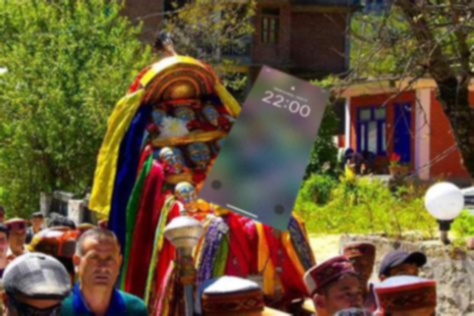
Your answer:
T22:00
